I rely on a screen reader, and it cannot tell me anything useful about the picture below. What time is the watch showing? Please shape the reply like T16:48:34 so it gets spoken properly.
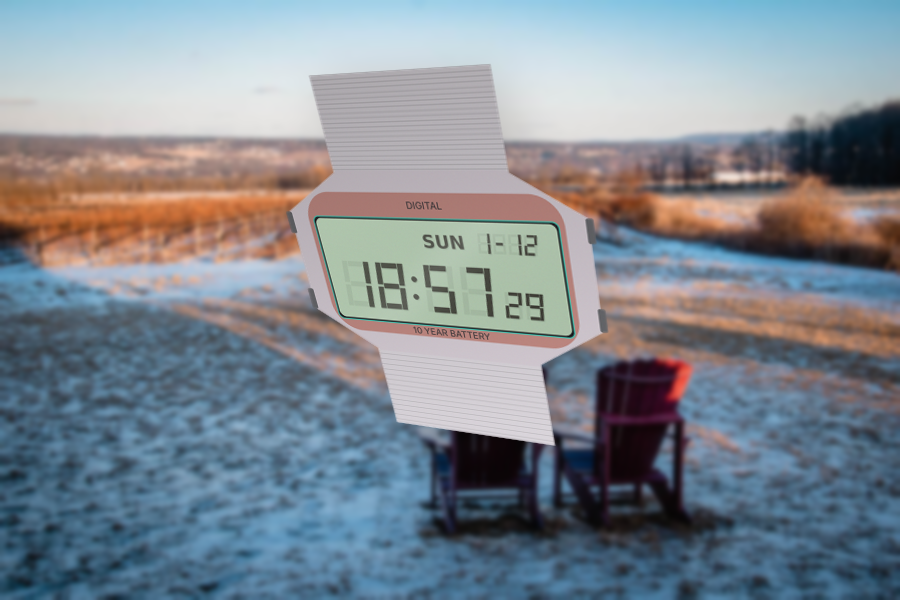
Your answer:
T18:57:29
